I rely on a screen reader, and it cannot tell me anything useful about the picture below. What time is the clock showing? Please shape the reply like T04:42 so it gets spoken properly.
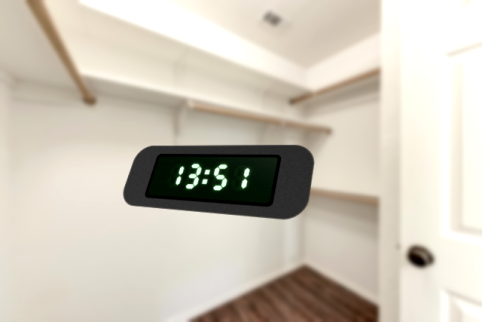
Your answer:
T13:51
